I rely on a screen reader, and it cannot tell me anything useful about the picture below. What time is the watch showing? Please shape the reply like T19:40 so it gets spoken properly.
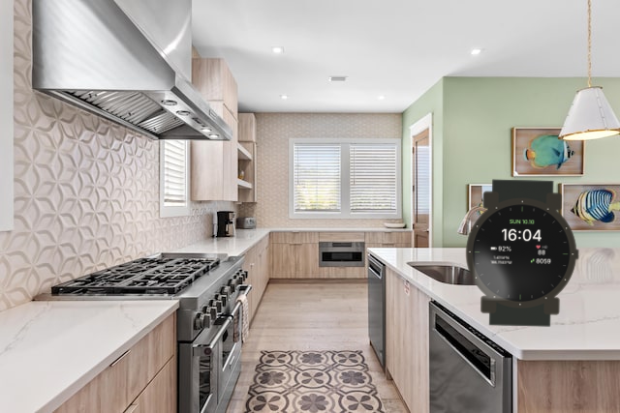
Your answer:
T16:04
